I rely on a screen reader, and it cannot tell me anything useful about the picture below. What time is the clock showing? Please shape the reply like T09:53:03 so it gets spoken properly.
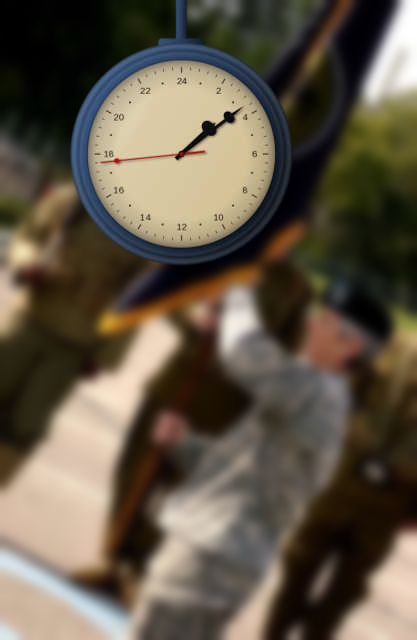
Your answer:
T03:08:44
